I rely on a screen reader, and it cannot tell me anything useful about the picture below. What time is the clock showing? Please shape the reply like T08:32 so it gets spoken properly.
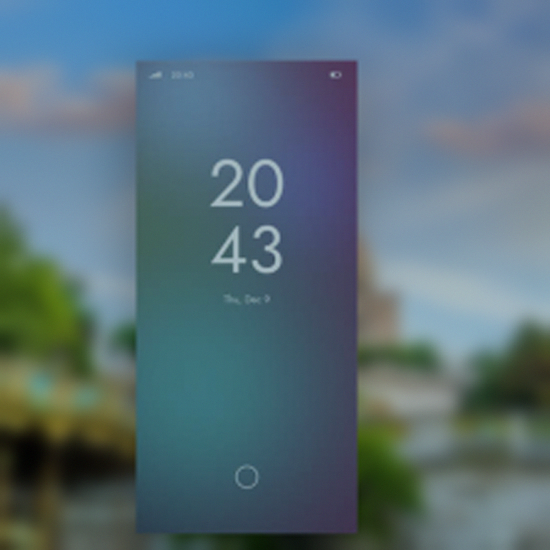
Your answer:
T20:43
